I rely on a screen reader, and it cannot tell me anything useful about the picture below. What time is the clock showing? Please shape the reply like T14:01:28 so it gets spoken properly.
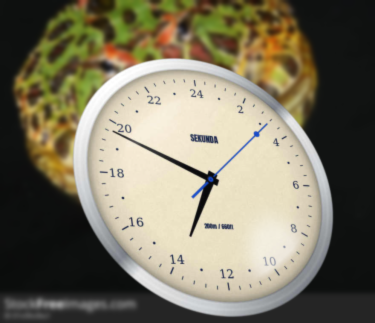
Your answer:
T13:49:08
